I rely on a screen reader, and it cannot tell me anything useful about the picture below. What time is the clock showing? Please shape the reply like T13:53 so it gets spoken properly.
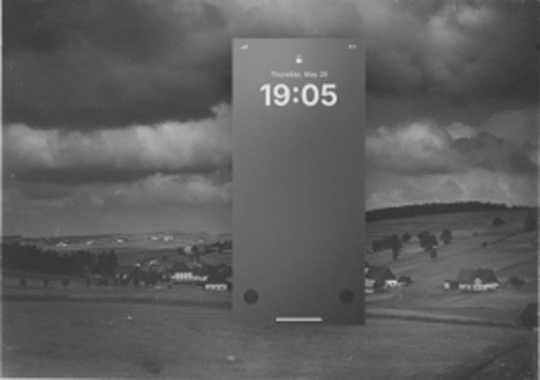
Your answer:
T19:05
